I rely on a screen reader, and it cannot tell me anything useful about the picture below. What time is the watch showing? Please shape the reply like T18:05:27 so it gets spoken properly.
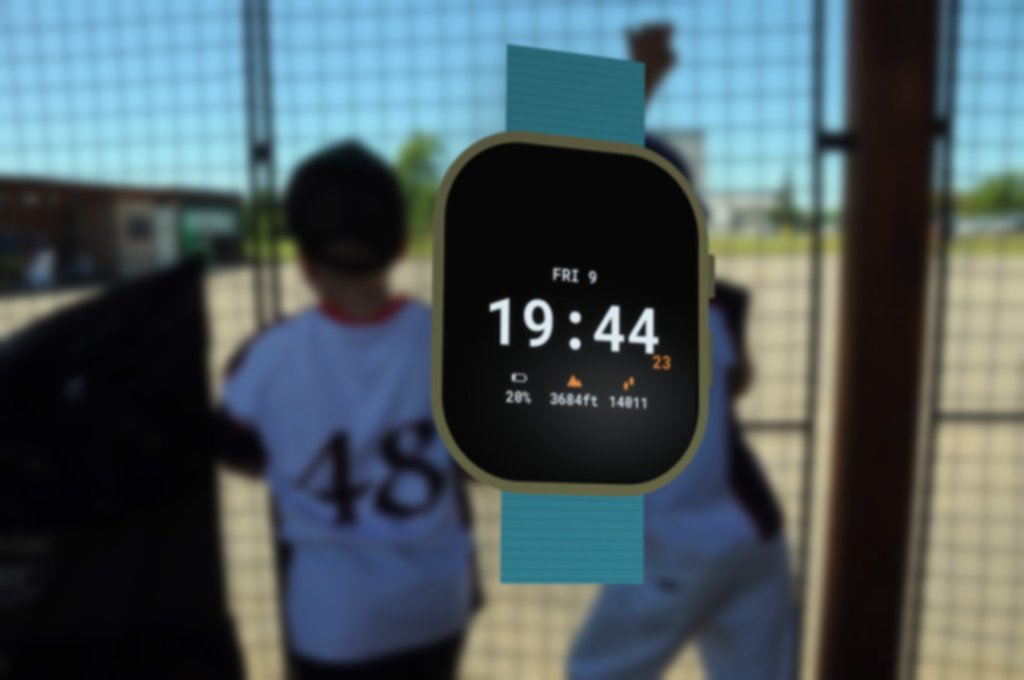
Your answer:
T19:44:23
